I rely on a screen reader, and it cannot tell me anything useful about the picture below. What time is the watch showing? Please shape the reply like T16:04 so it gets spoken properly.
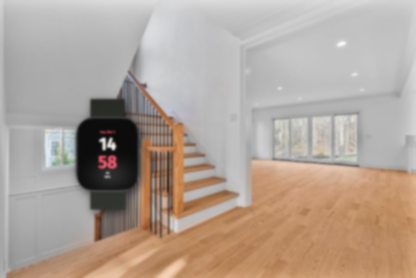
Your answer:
T14:58
